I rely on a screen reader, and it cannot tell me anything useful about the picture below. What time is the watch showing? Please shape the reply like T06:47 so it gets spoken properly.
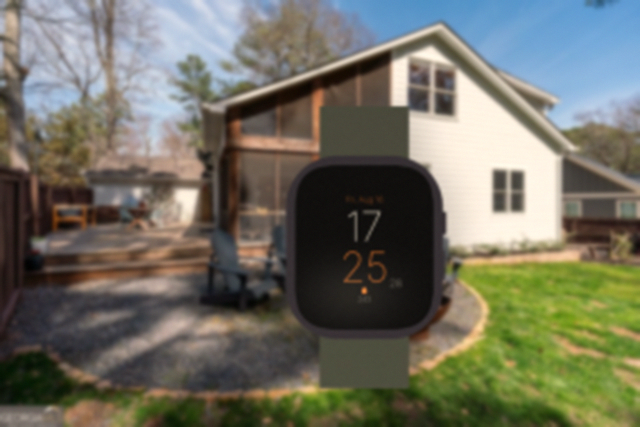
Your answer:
T17:25
